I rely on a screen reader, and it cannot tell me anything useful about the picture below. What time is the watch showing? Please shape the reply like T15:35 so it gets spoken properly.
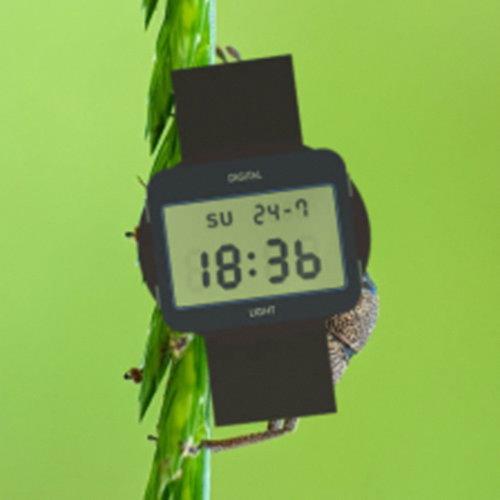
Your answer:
T18:36
